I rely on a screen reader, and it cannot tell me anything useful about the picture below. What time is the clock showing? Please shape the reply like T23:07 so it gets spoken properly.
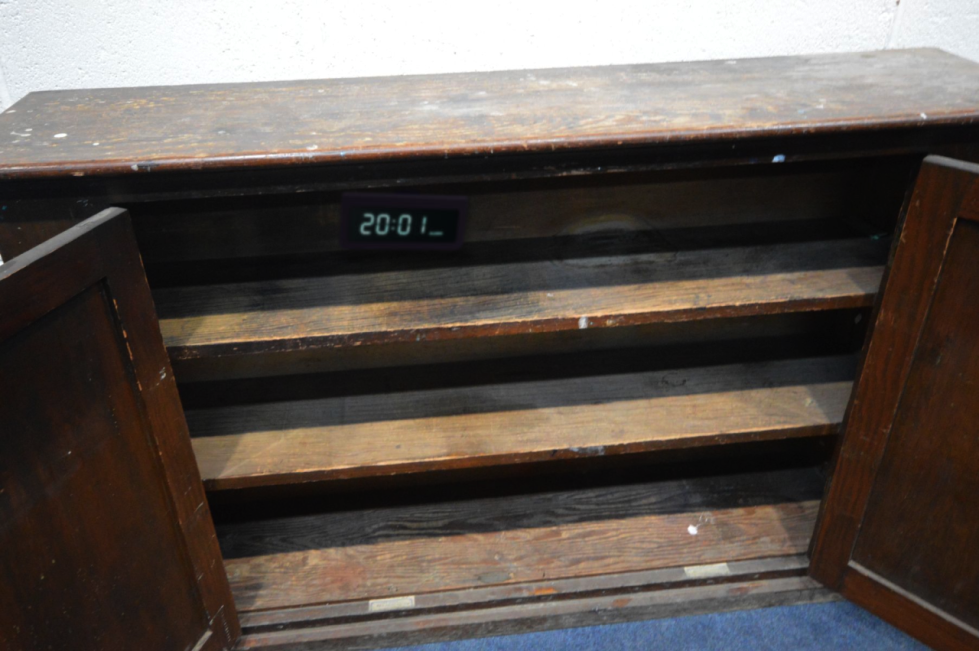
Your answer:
T20:01
